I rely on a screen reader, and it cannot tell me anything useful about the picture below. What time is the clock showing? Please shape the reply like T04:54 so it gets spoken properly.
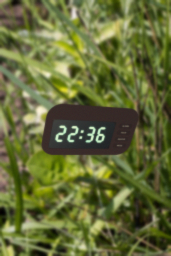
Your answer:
T22:36
